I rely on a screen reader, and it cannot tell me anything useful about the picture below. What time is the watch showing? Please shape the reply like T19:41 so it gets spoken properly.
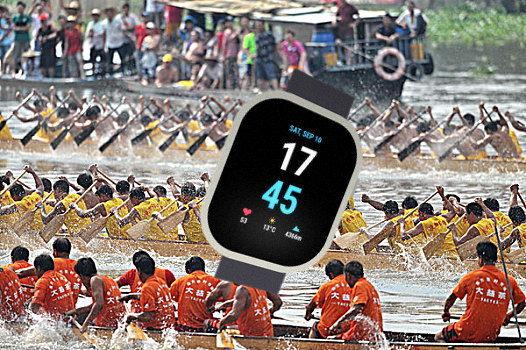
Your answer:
T17:45
